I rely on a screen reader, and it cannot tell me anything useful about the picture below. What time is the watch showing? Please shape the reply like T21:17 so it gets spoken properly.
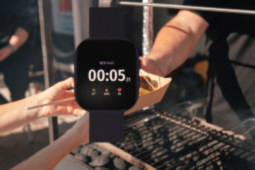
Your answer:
T00:05
